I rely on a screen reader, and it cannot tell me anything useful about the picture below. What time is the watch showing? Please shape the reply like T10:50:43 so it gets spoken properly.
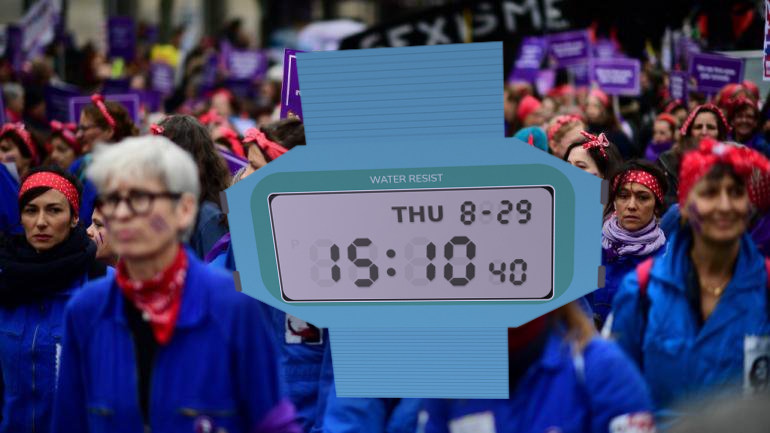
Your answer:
T15:10:40
